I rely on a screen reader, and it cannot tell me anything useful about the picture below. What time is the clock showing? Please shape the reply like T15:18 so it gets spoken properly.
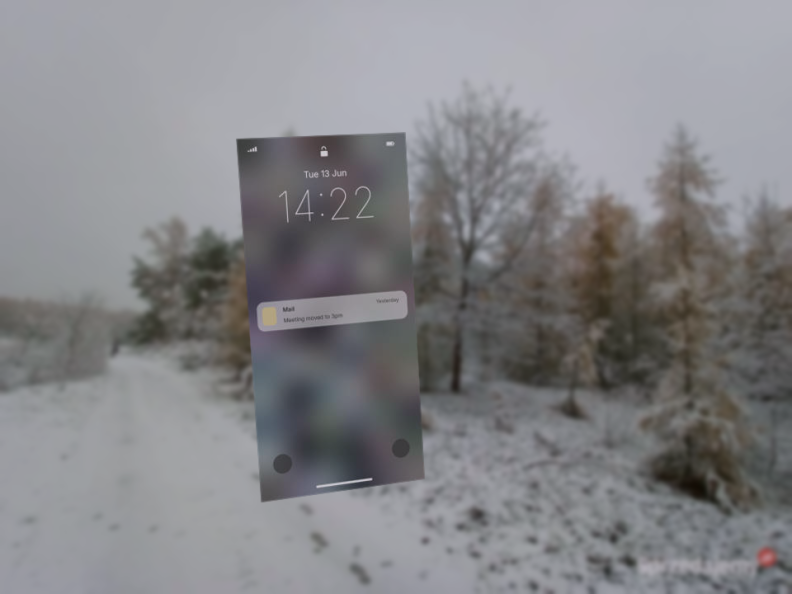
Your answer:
T14:22
